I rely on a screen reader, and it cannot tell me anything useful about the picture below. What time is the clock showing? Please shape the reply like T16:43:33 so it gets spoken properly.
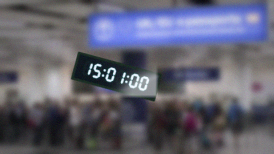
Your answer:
T15:01:00
